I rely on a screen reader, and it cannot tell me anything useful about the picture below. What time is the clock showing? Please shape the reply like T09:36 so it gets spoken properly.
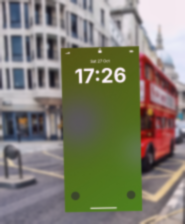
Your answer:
T17:26
